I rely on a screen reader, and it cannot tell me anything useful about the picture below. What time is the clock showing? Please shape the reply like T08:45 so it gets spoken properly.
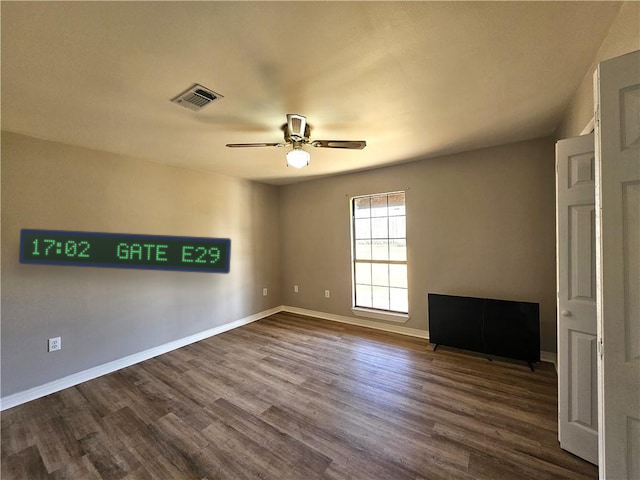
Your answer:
T17:02
